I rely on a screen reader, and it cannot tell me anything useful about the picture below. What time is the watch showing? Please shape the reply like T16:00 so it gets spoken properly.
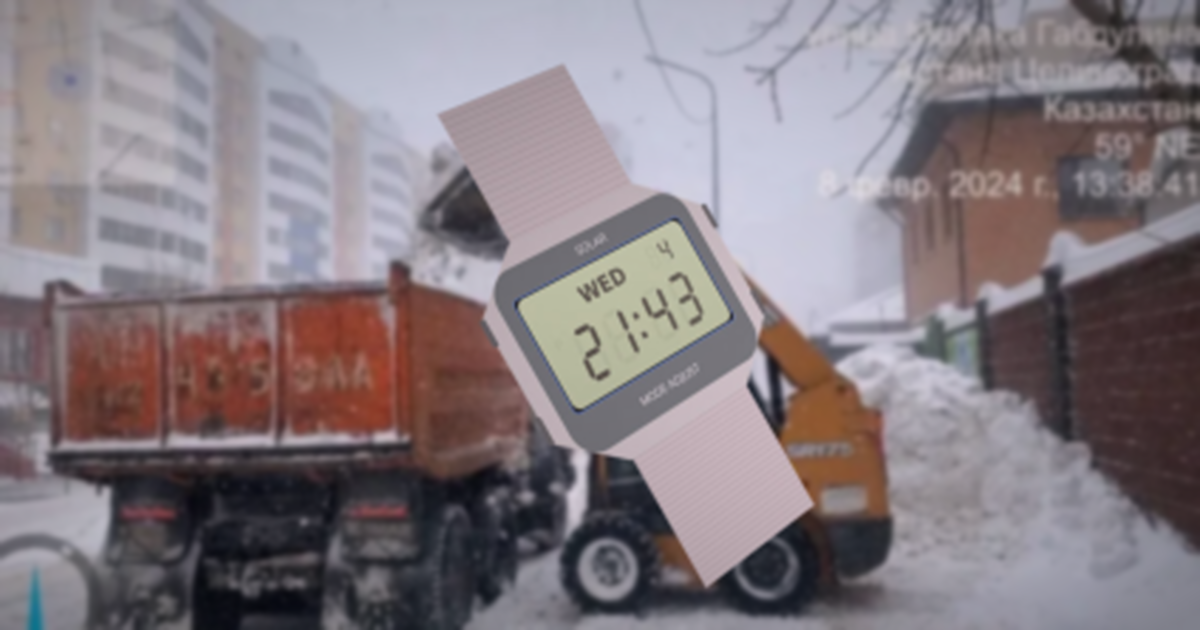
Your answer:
T21:43
